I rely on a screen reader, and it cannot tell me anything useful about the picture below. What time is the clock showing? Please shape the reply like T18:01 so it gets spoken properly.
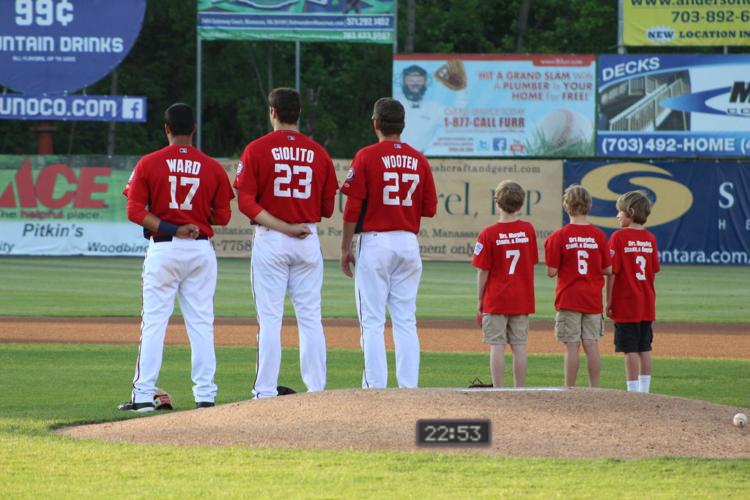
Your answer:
T22:53
